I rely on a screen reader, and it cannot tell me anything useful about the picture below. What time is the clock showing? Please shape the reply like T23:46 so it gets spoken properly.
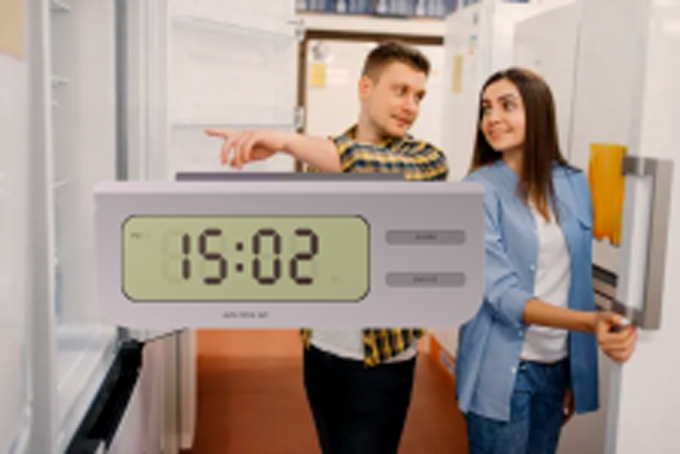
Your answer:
T15:02
